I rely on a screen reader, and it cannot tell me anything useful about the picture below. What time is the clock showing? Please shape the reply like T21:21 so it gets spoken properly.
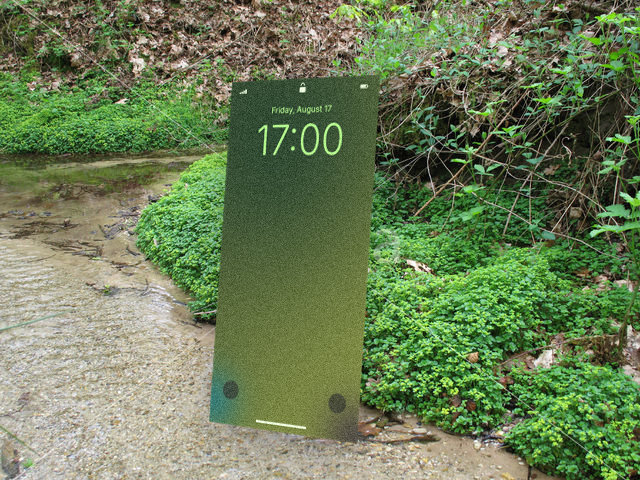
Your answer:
T17:00
